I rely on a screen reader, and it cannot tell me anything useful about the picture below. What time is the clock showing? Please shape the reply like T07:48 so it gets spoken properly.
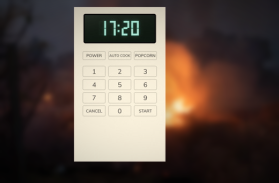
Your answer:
T17:20
